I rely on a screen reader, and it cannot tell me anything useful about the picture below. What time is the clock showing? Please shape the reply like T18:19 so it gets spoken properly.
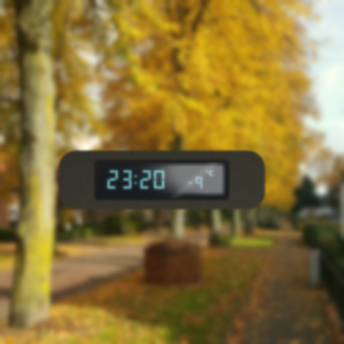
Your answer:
T23:20
